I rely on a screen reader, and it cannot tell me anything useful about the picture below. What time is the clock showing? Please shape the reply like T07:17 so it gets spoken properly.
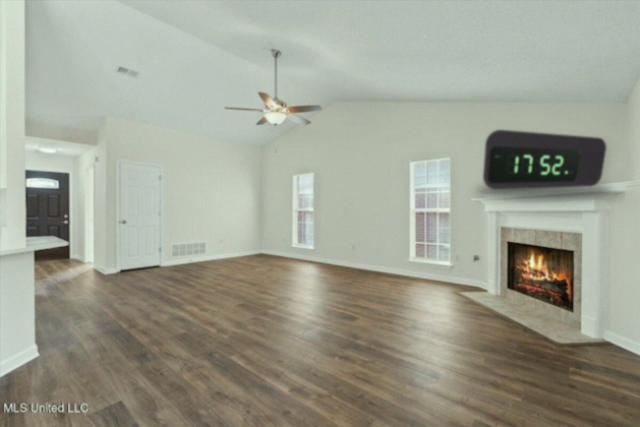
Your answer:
T17:52
